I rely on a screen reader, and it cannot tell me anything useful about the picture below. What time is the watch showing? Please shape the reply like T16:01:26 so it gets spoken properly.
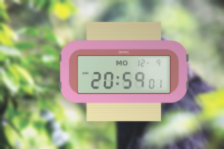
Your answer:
T20:59:01
